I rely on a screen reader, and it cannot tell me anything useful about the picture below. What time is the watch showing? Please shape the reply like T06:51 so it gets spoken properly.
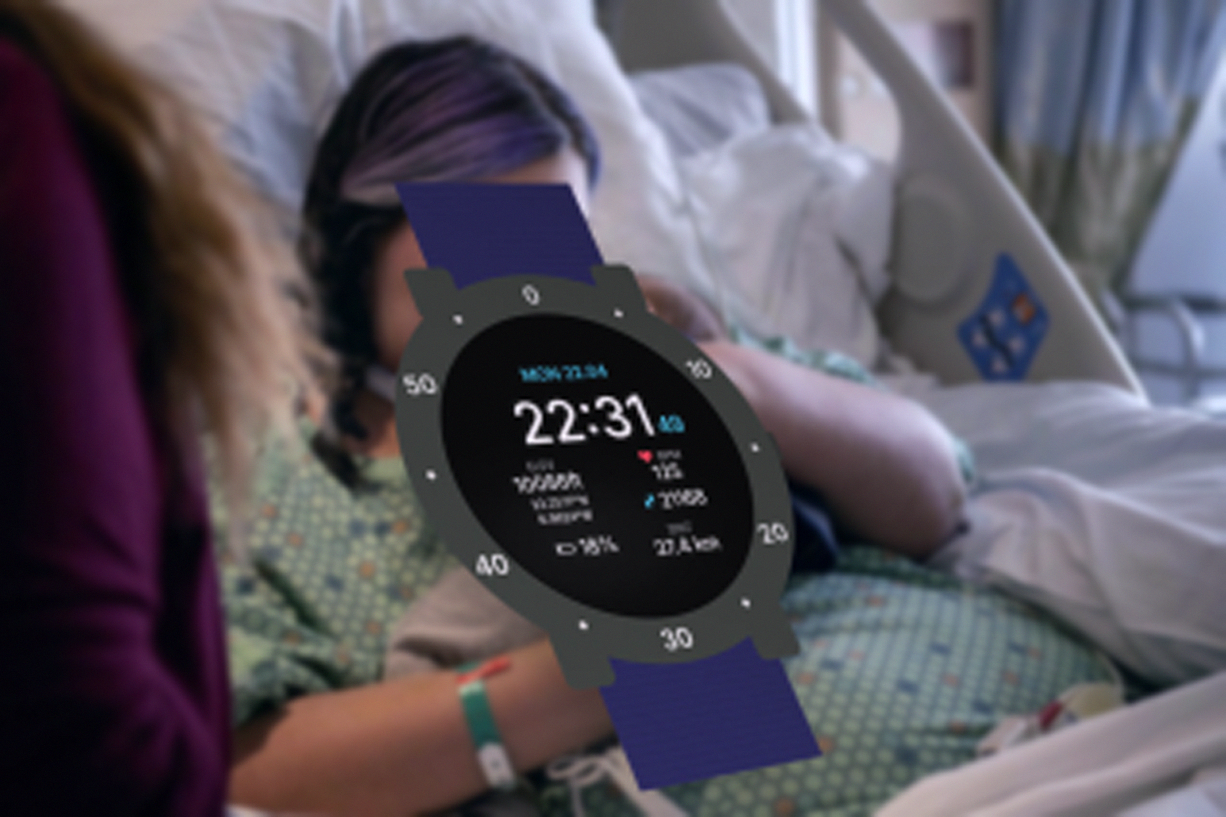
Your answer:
T22:31
